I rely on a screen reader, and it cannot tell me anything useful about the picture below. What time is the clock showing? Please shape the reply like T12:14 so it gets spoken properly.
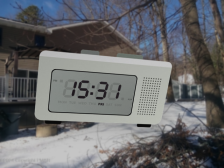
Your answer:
T15:31
